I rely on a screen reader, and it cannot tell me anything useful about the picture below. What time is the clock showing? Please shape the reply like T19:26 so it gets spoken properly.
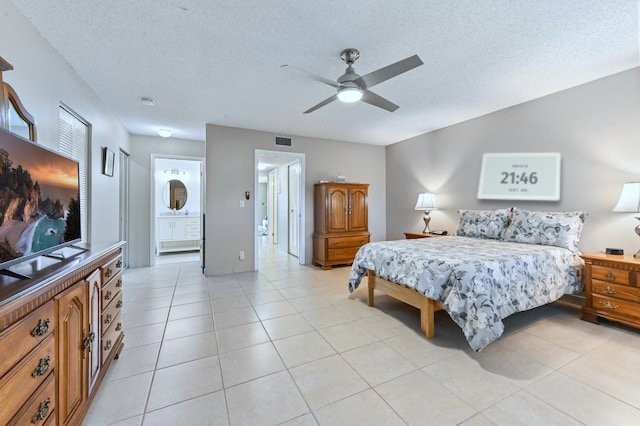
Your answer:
T21:46
